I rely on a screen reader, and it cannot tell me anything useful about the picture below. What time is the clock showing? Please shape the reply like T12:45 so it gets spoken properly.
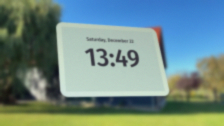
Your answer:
T13:49
